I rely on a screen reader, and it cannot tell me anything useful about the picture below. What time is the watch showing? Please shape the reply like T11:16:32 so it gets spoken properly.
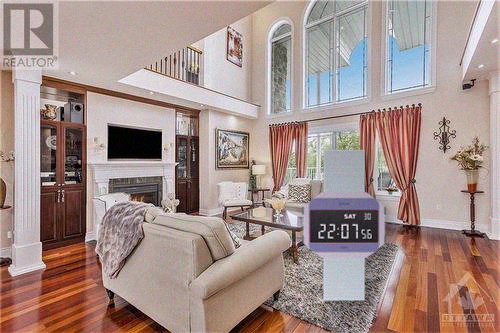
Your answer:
T22:07:56
